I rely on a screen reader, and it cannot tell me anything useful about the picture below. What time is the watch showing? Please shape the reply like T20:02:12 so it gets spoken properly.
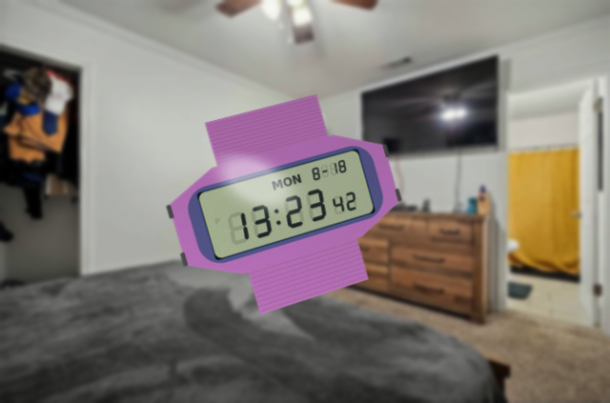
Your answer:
T13:23:42
